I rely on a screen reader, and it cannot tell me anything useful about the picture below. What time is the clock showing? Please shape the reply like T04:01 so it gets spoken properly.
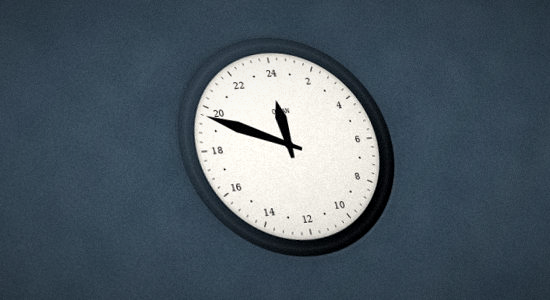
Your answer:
T23:49
